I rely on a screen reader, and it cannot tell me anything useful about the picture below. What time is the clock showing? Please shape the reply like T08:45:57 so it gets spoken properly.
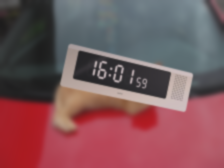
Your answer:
T16:01:59
